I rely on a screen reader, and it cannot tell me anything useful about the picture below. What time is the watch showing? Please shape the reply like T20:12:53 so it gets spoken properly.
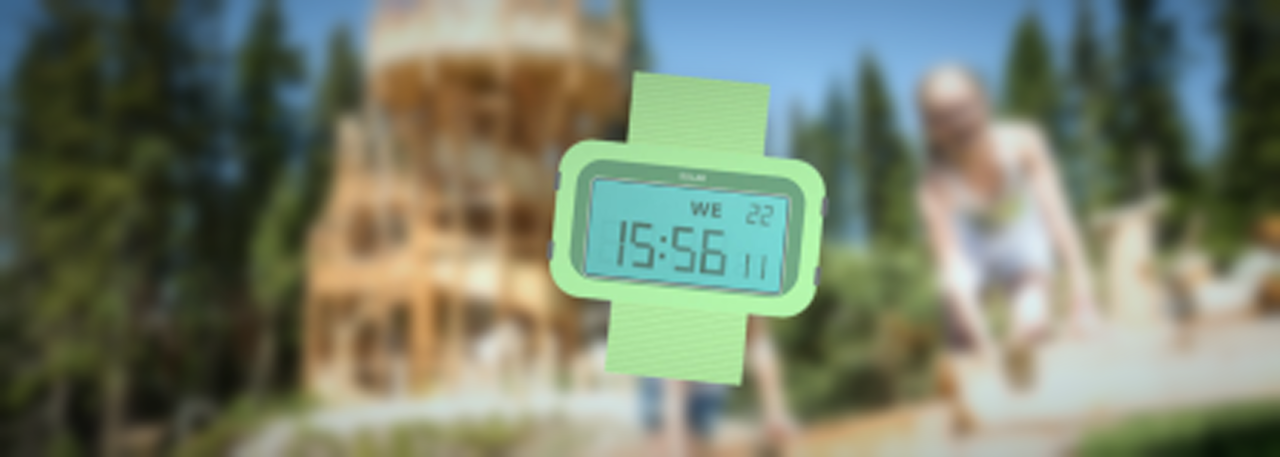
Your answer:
T15:56:11
